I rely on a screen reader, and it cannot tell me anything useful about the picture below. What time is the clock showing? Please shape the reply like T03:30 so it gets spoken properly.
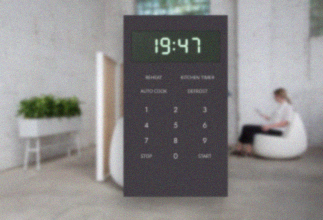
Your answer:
T19:47
